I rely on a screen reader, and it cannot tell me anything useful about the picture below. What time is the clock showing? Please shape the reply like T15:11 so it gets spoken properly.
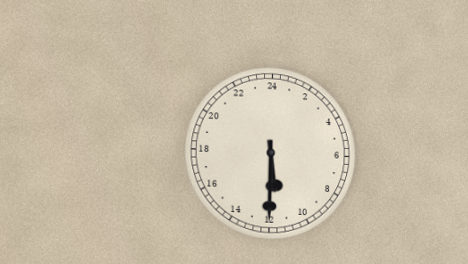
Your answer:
T11:30
